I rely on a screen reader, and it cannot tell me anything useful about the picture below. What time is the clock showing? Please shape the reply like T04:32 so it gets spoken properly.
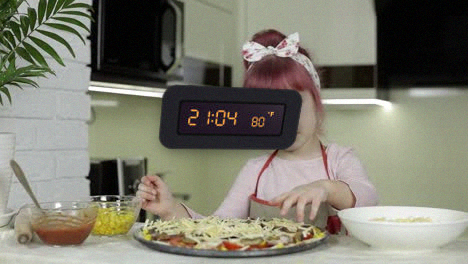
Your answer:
T21:04
